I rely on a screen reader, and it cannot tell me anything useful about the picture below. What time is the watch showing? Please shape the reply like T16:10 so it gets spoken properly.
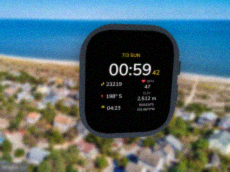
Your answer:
T00:59
